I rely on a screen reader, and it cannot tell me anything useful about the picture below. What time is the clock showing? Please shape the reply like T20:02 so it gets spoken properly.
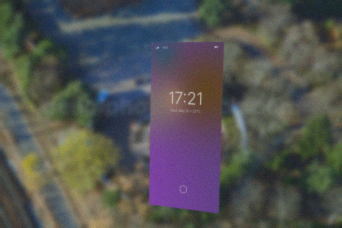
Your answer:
T17:21
